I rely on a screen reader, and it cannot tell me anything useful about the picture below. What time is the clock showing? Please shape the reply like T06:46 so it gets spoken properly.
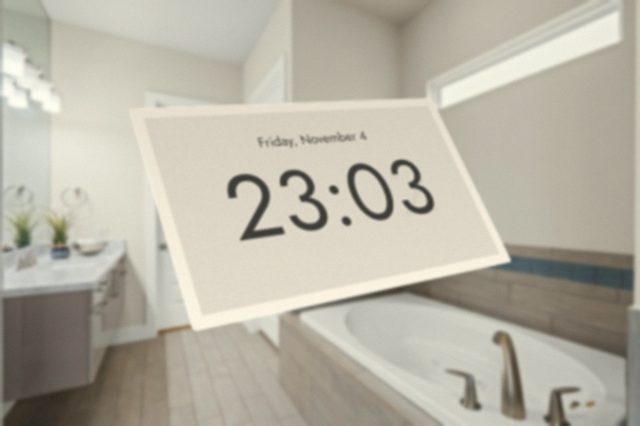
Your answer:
T23:03
